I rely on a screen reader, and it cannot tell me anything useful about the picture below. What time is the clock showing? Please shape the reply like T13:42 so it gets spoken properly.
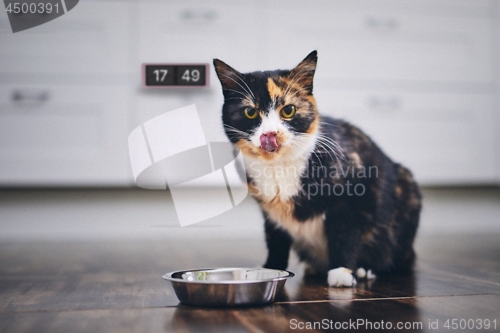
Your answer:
T17:49
